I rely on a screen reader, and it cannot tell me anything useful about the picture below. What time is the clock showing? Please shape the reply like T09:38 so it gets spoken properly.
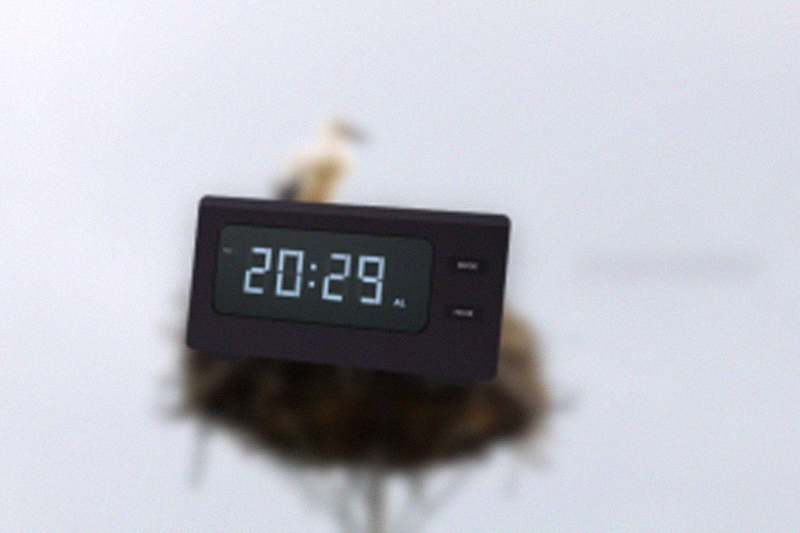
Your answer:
T20:29
